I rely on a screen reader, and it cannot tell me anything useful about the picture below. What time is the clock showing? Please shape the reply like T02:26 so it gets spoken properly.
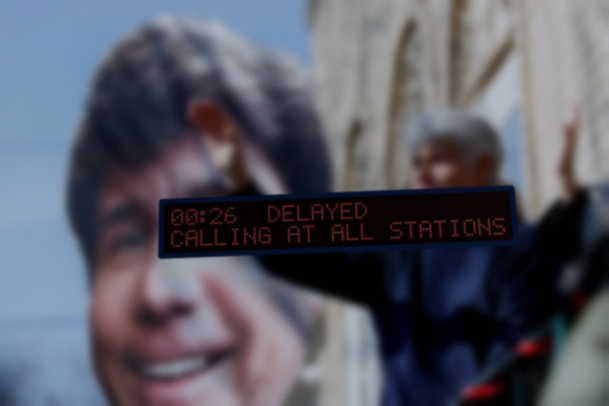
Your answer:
T00:26
